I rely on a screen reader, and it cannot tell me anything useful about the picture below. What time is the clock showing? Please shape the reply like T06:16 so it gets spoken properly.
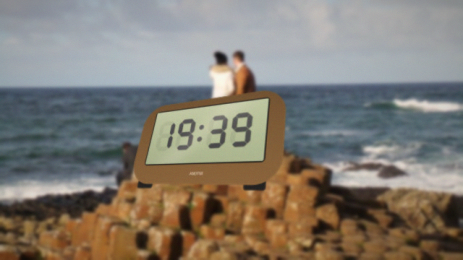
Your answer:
T19:39
